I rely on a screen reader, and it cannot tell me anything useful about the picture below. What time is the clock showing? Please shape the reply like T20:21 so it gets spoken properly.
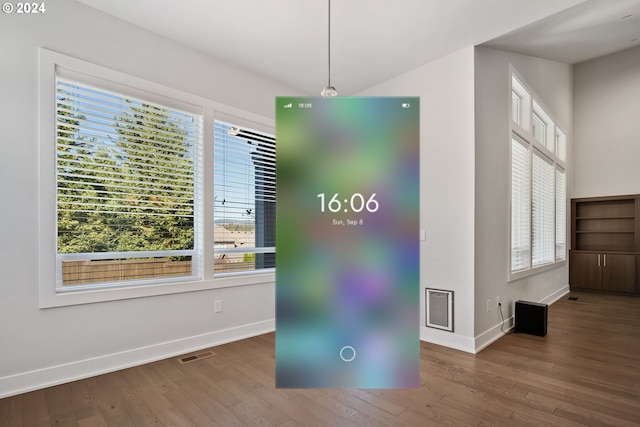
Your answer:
T16:06
